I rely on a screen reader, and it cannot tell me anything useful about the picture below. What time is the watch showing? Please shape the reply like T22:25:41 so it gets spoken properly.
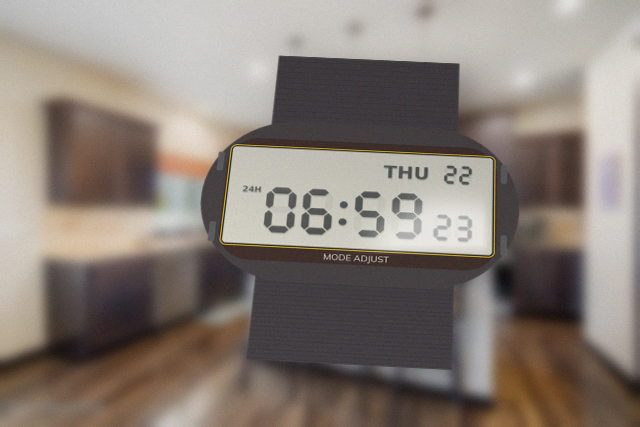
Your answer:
T06:59:23
